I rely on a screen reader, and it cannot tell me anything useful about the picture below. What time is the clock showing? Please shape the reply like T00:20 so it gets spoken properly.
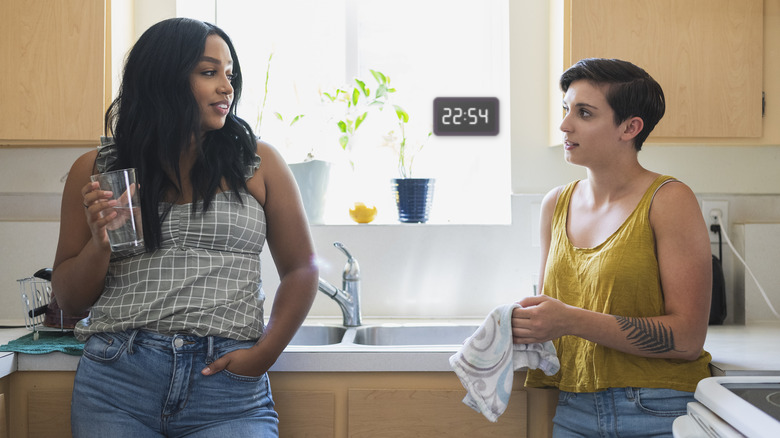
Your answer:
T22:54
